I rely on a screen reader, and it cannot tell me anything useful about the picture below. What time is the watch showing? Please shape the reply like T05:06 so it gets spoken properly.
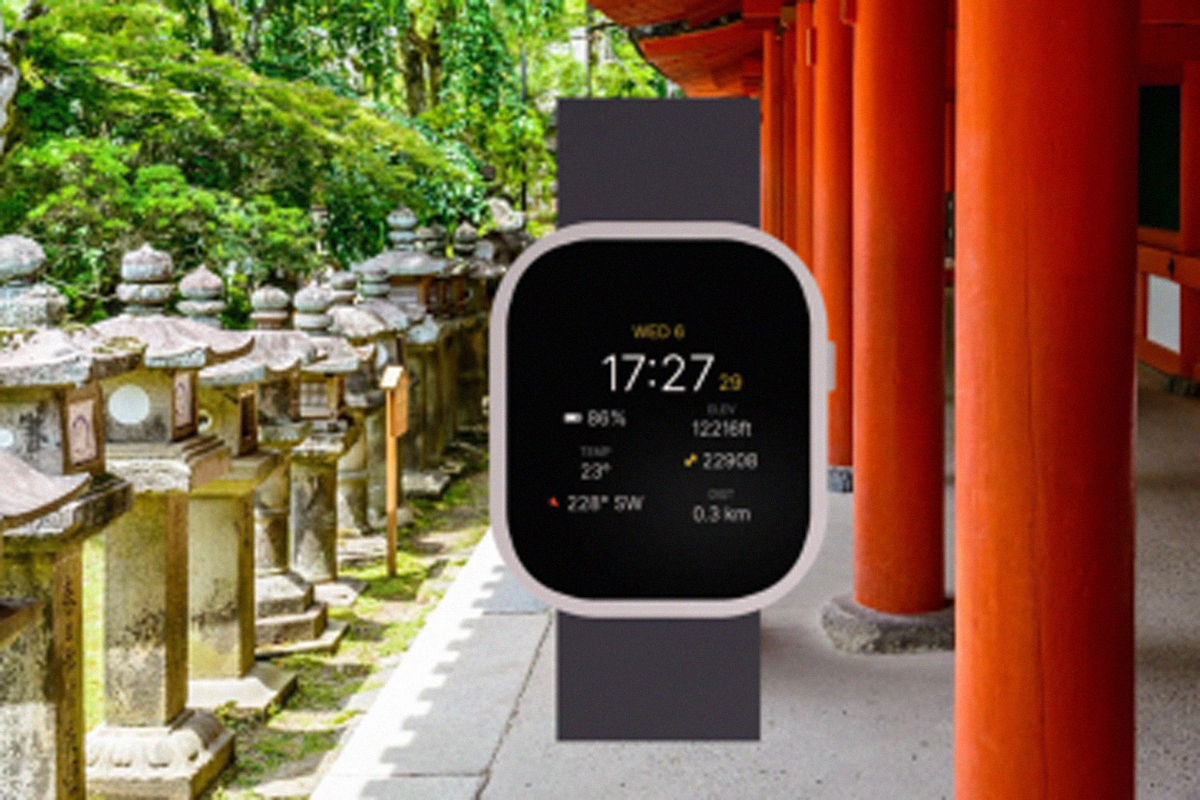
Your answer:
T17:27
